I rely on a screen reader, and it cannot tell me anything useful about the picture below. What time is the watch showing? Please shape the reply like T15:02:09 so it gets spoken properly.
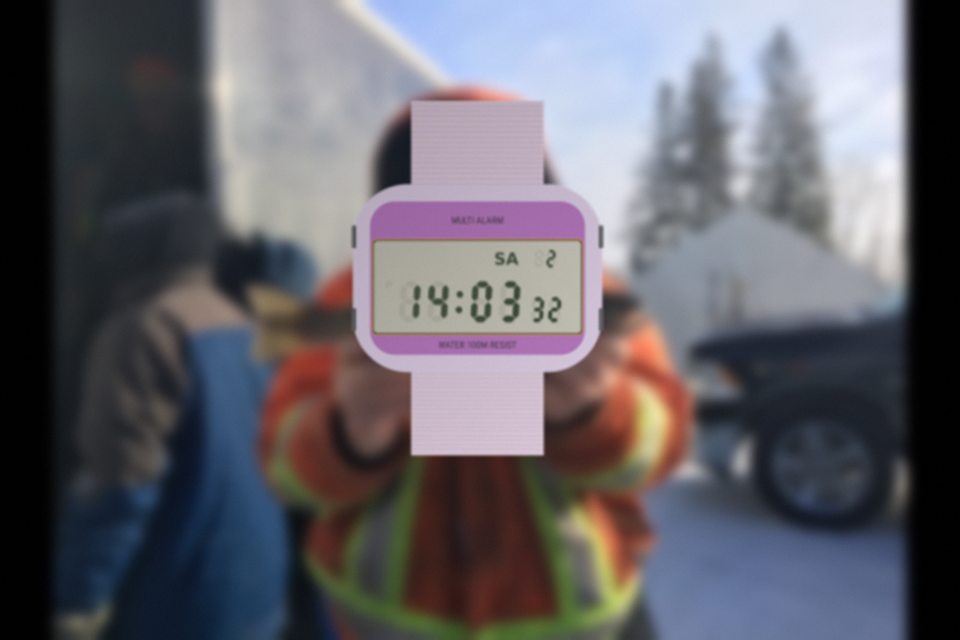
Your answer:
T14:03:32
